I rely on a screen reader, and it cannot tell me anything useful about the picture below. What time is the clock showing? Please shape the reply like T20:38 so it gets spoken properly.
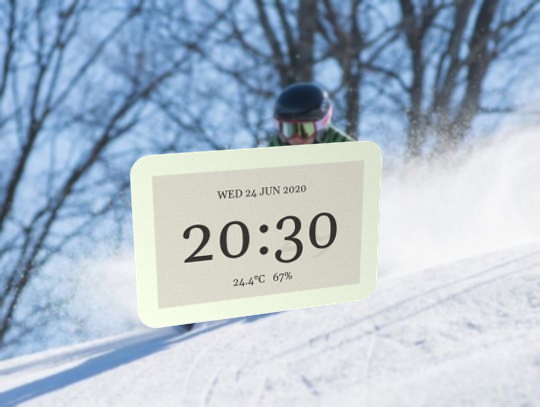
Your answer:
T20:30
